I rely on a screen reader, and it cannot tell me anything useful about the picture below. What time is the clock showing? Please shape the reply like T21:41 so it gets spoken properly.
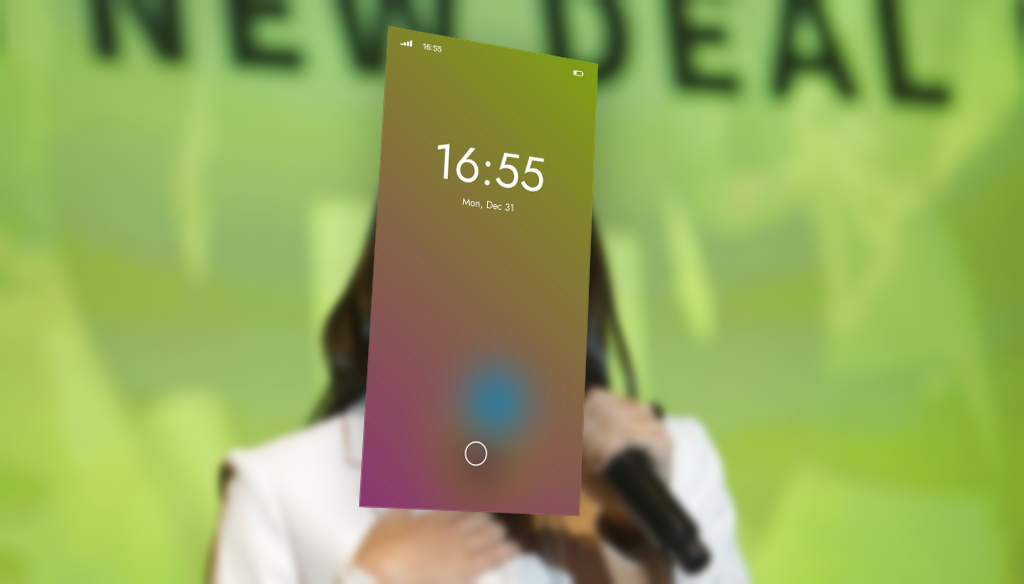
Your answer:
T16:55
